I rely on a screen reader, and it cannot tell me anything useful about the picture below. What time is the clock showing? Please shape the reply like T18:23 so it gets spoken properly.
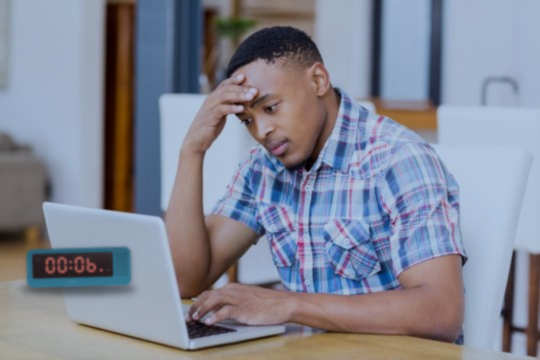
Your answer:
T00:06
